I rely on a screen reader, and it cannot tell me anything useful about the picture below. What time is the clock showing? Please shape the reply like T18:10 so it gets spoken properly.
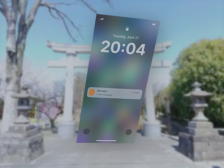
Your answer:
T20:04
